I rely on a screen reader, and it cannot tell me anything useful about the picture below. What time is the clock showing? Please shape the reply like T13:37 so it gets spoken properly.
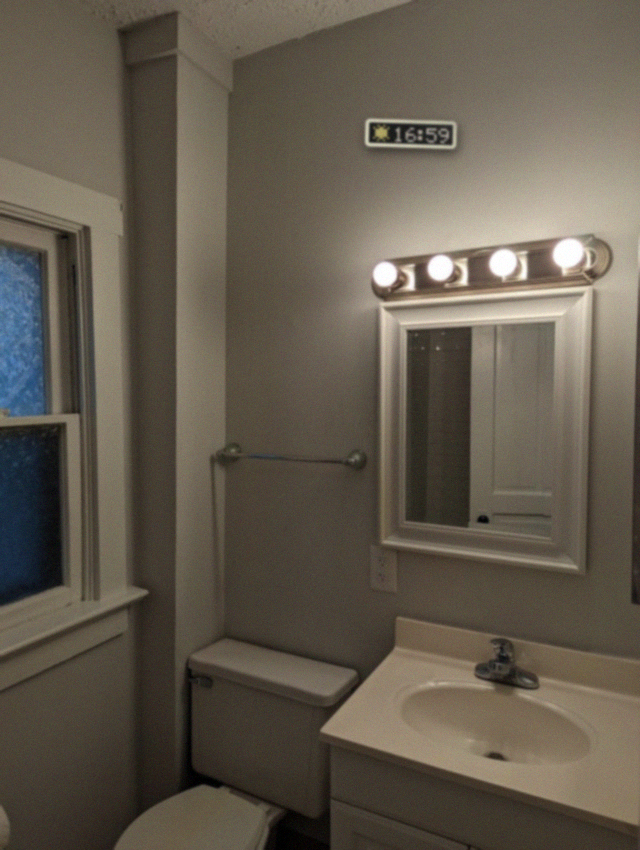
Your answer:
T16:59
